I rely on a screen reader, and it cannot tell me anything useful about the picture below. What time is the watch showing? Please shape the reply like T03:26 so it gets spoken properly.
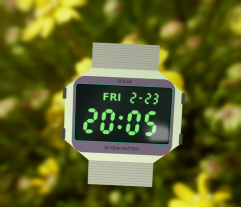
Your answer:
T20:05
